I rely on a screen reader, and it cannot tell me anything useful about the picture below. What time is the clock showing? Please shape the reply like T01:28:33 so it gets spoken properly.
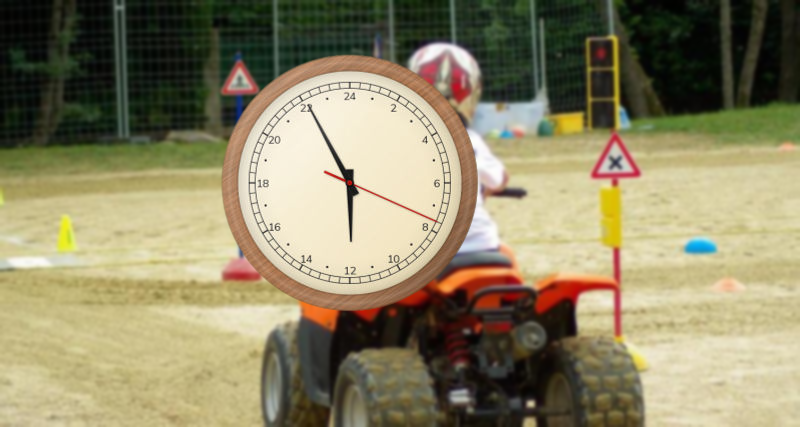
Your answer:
T11:55:19
